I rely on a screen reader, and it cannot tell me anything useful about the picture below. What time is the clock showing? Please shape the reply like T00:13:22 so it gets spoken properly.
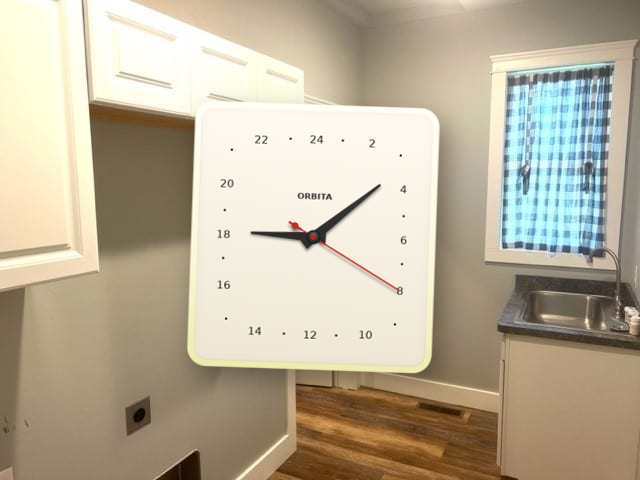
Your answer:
T18:08:20
